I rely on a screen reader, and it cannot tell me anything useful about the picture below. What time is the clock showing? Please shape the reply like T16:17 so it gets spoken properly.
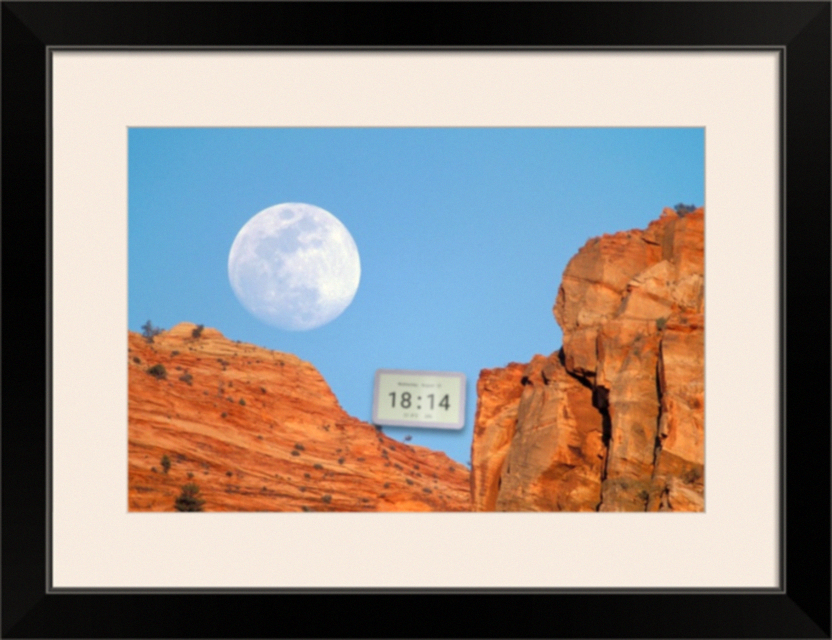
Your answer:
T18:14
